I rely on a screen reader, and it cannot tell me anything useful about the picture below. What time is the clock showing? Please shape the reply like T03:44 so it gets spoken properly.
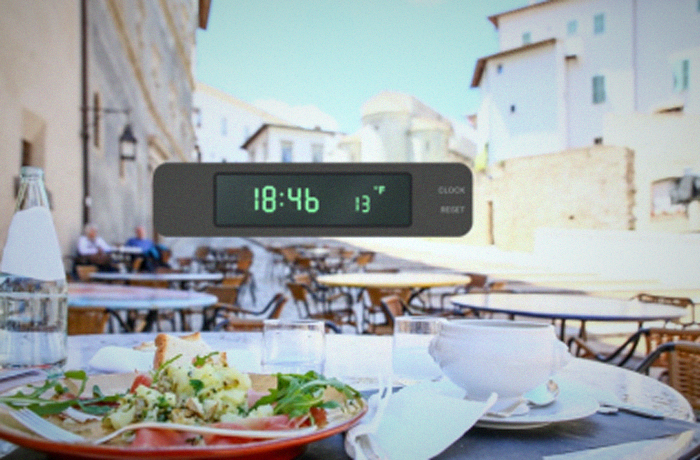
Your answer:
T18:46
